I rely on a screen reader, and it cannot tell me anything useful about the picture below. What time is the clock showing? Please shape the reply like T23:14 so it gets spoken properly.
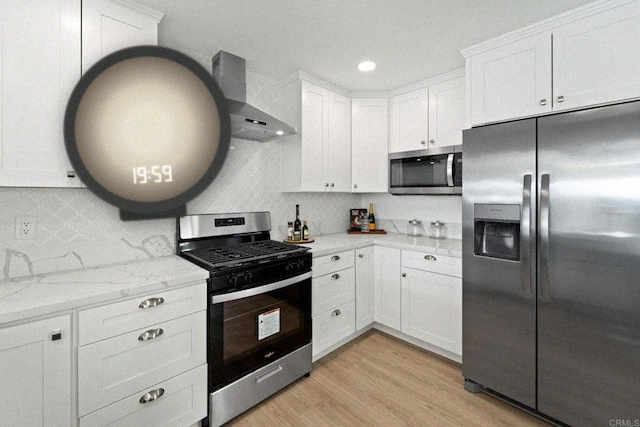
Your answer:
T19:59
